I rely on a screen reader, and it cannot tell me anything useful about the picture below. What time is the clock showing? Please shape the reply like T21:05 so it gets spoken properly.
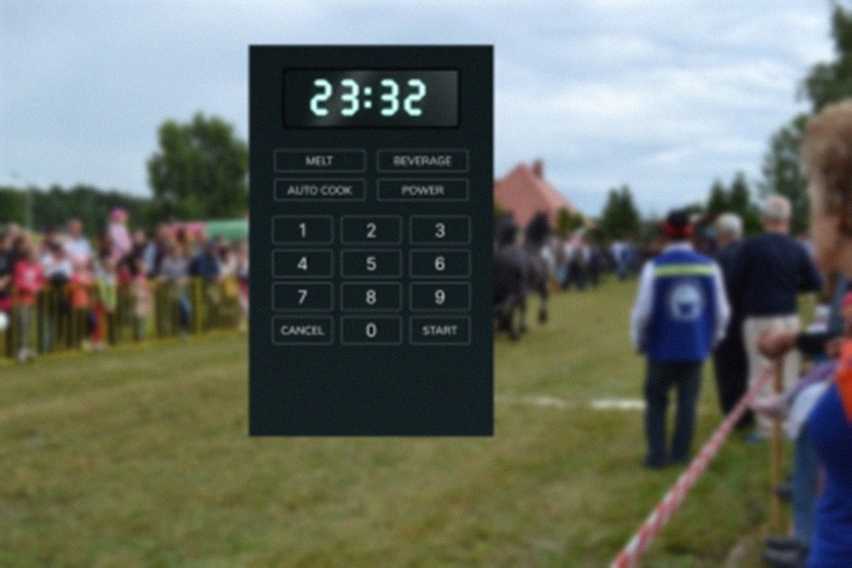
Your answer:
T23:32
